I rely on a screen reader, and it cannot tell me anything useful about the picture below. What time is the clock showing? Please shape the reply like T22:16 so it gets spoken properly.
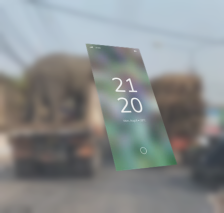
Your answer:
T21:20
